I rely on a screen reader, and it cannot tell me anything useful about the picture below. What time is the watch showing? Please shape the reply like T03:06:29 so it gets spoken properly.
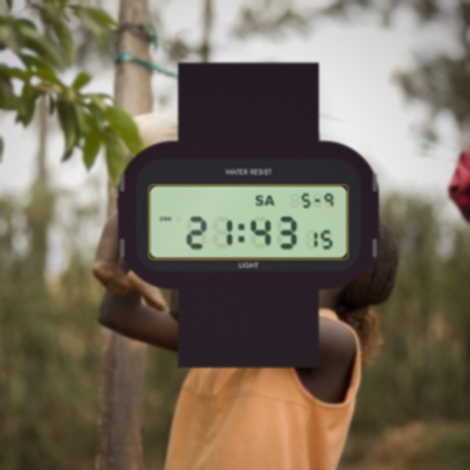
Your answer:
T21:43:15
